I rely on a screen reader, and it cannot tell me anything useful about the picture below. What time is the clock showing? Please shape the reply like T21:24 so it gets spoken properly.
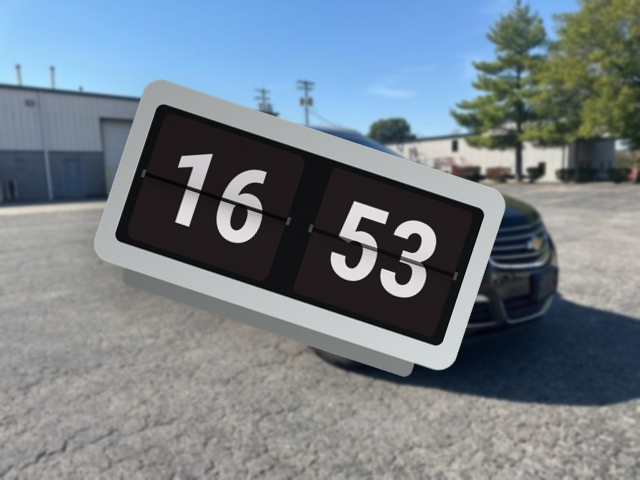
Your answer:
T16:53
